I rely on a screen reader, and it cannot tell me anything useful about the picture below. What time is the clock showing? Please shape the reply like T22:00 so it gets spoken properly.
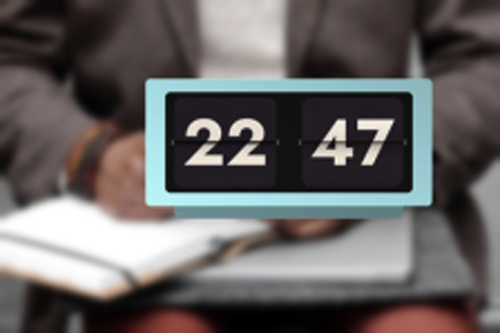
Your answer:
T22:47
